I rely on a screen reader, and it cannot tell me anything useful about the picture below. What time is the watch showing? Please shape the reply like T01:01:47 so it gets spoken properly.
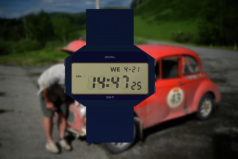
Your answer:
T14:47:25
